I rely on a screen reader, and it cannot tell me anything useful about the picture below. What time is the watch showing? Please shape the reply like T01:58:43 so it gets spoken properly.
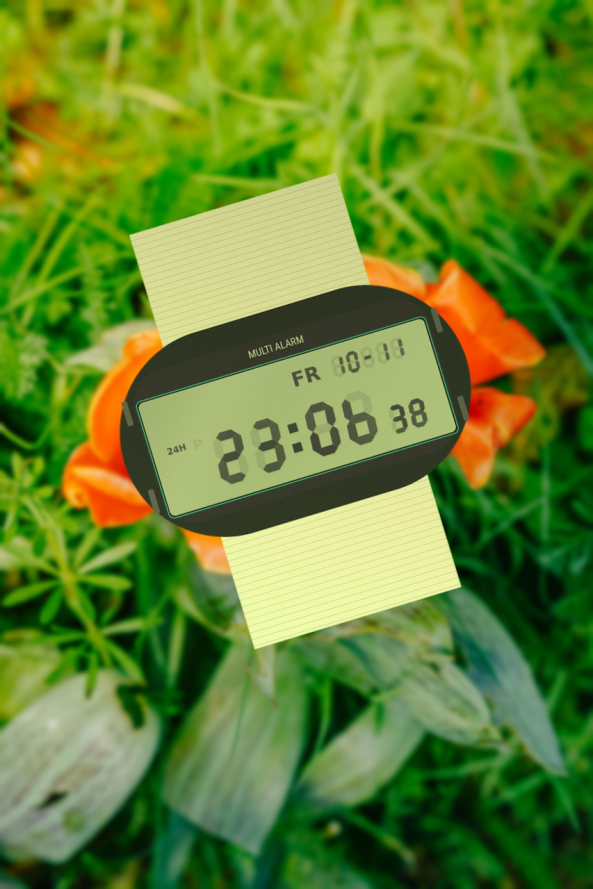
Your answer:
T23:06:38
